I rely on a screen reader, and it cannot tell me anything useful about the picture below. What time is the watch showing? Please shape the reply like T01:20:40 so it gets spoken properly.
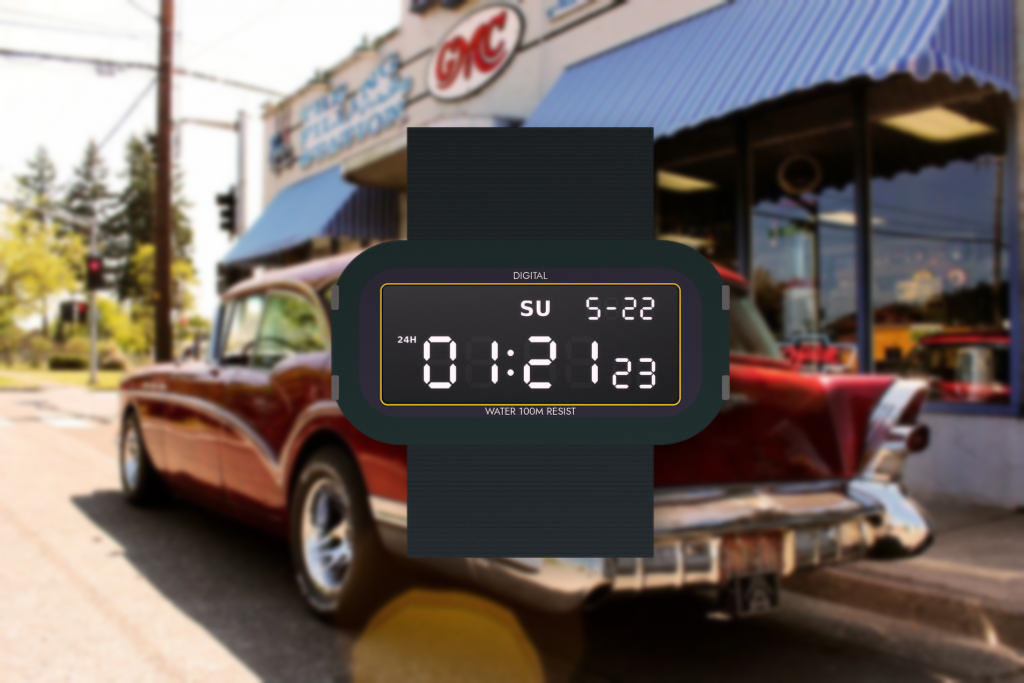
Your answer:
T01:21:23
